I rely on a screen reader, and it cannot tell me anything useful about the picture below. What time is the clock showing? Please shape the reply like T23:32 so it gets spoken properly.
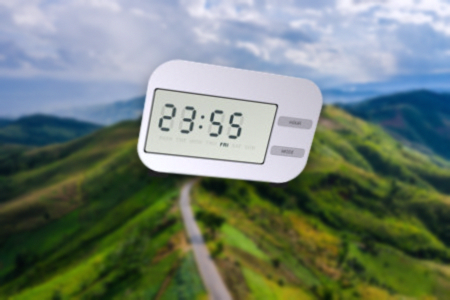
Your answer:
T23:55
